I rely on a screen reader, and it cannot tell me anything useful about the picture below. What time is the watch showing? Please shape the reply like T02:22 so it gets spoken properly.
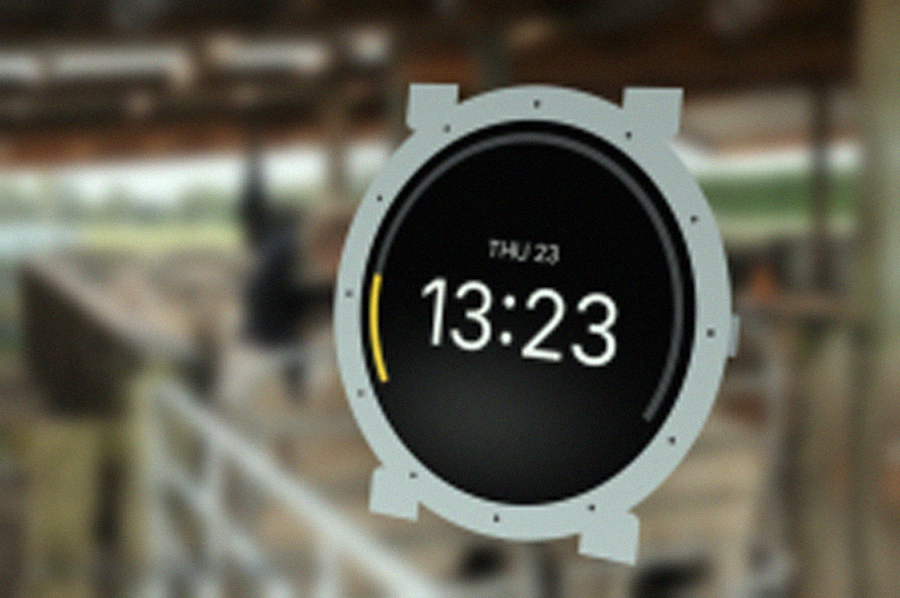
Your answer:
T13:23
